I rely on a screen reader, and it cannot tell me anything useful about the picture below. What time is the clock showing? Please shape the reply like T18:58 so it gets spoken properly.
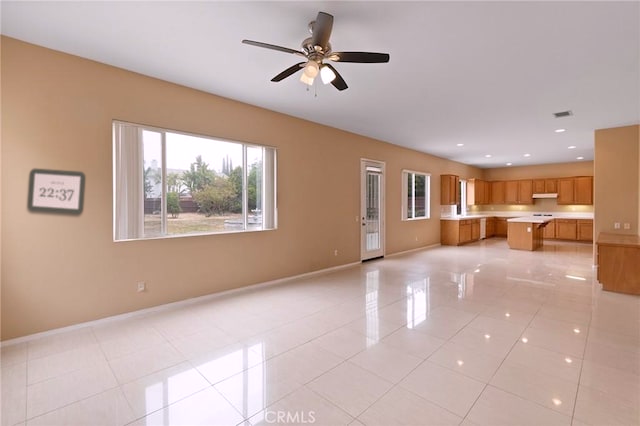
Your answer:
T22:37
